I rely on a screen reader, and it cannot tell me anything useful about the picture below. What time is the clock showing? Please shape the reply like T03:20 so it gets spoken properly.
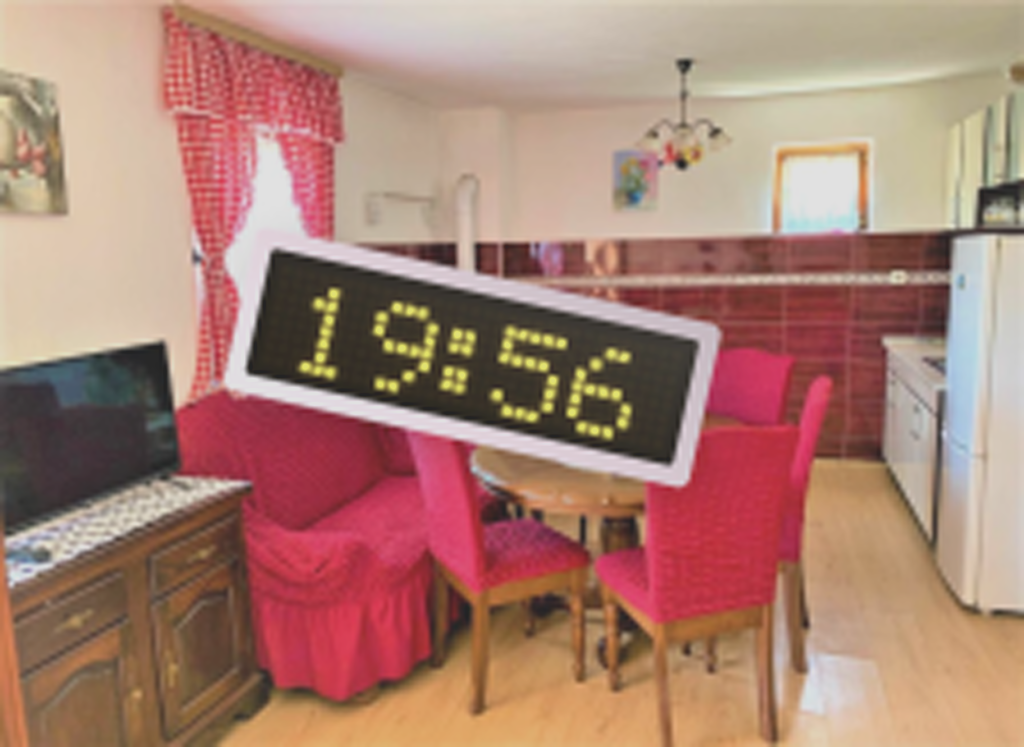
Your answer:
T19:56
